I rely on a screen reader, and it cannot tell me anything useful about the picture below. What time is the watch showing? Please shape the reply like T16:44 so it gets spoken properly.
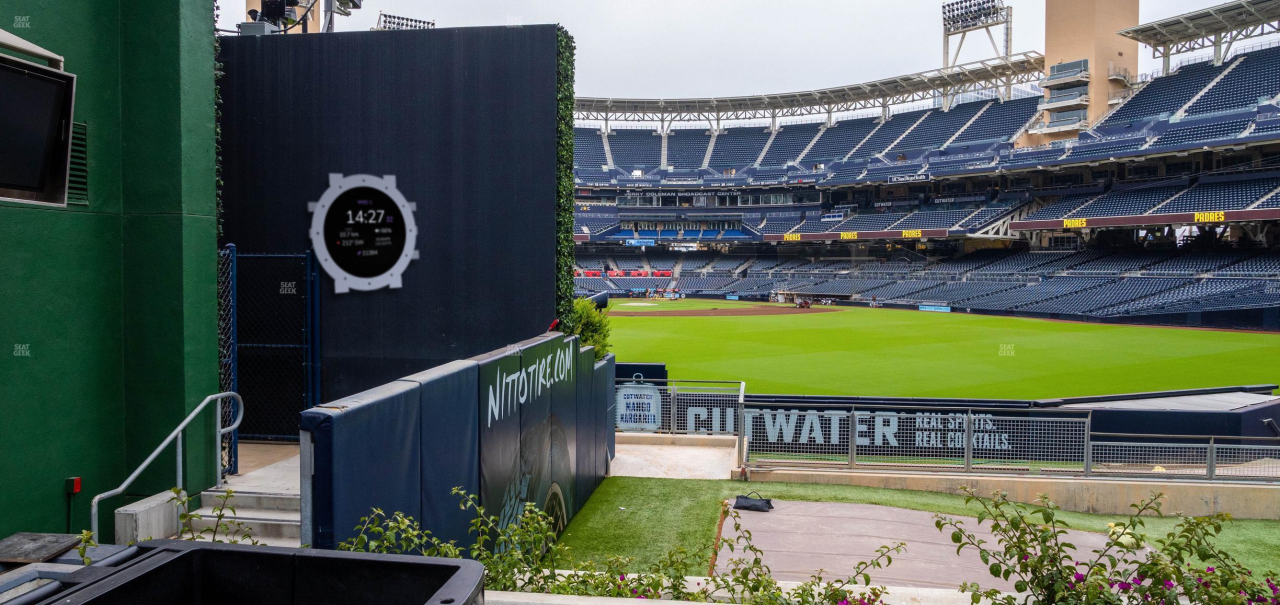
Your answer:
T14:27
